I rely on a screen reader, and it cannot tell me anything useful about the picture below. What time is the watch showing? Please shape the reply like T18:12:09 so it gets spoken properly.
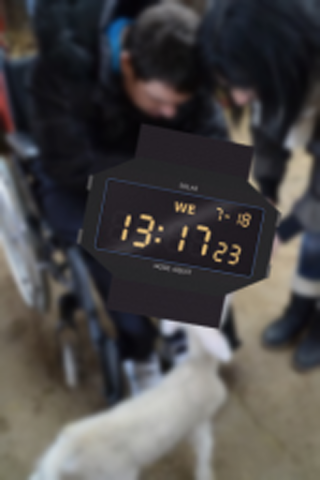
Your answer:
T13:17:23
